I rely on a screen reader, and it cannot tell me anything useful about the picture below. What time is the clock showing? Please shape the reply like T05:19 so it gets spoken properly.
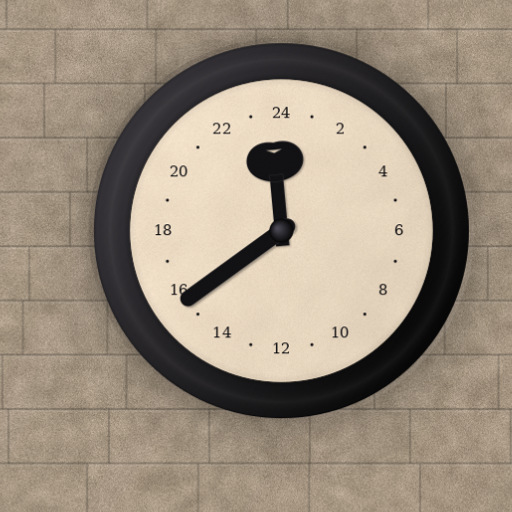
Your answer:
T23:39
